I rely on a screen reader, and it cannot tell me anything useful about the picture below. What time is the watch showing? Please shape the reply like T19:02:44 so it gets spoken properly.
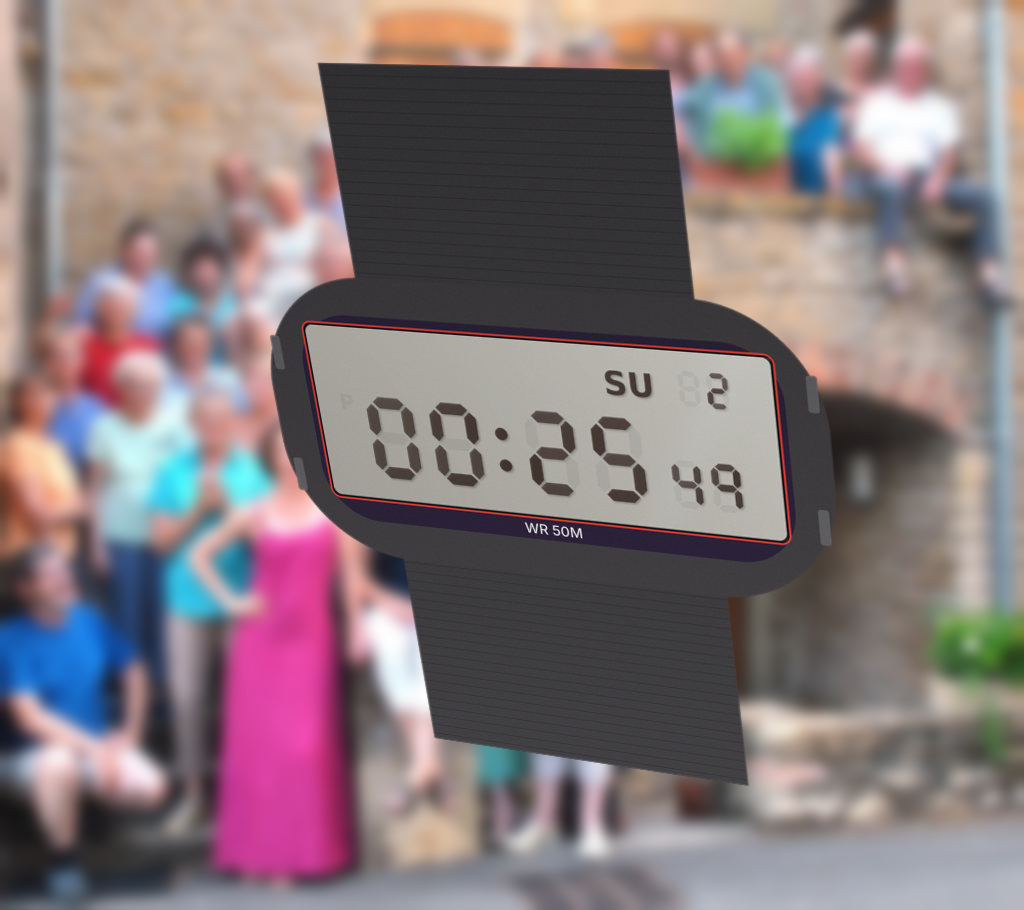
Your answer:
T00:25:49
